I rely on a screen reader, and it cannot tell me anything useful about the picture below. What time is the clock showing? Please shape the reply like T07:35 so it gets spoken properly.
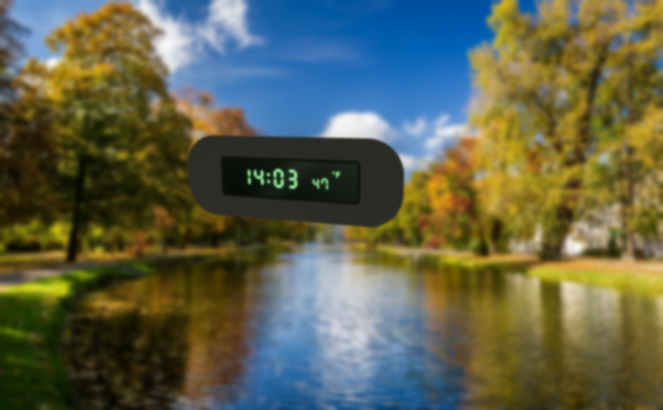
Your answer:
T14:03
